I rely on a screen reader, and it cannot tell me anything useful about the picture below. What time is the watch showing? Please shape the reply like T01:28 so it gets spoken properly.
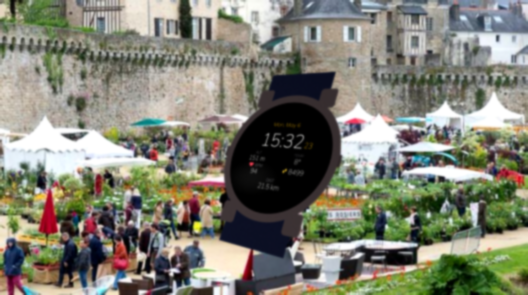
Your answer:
T15:32
